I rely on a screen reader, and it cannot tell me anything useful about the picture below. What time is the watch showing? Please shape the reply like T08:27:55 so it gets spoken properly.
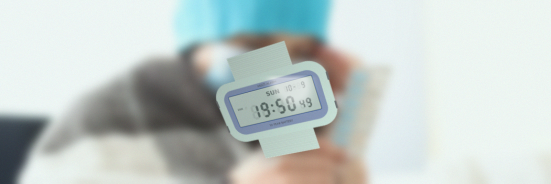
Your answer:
T19:50:49
